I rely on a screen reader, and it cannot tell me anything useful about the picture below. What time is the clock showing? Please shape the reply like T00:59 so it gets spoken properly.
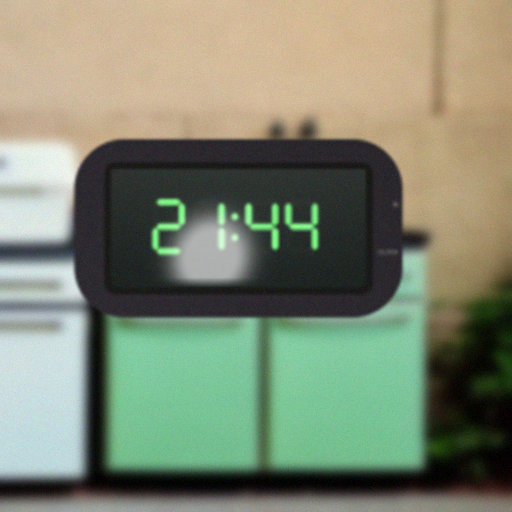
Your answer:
T21:44
